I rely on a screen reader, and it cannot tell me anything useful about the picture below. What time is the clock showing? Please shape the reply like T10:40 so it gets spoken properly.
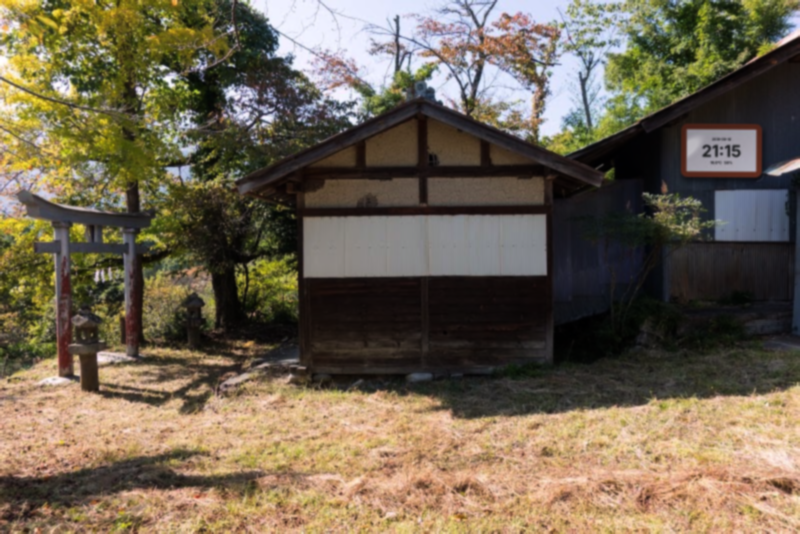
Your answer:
T21:15
